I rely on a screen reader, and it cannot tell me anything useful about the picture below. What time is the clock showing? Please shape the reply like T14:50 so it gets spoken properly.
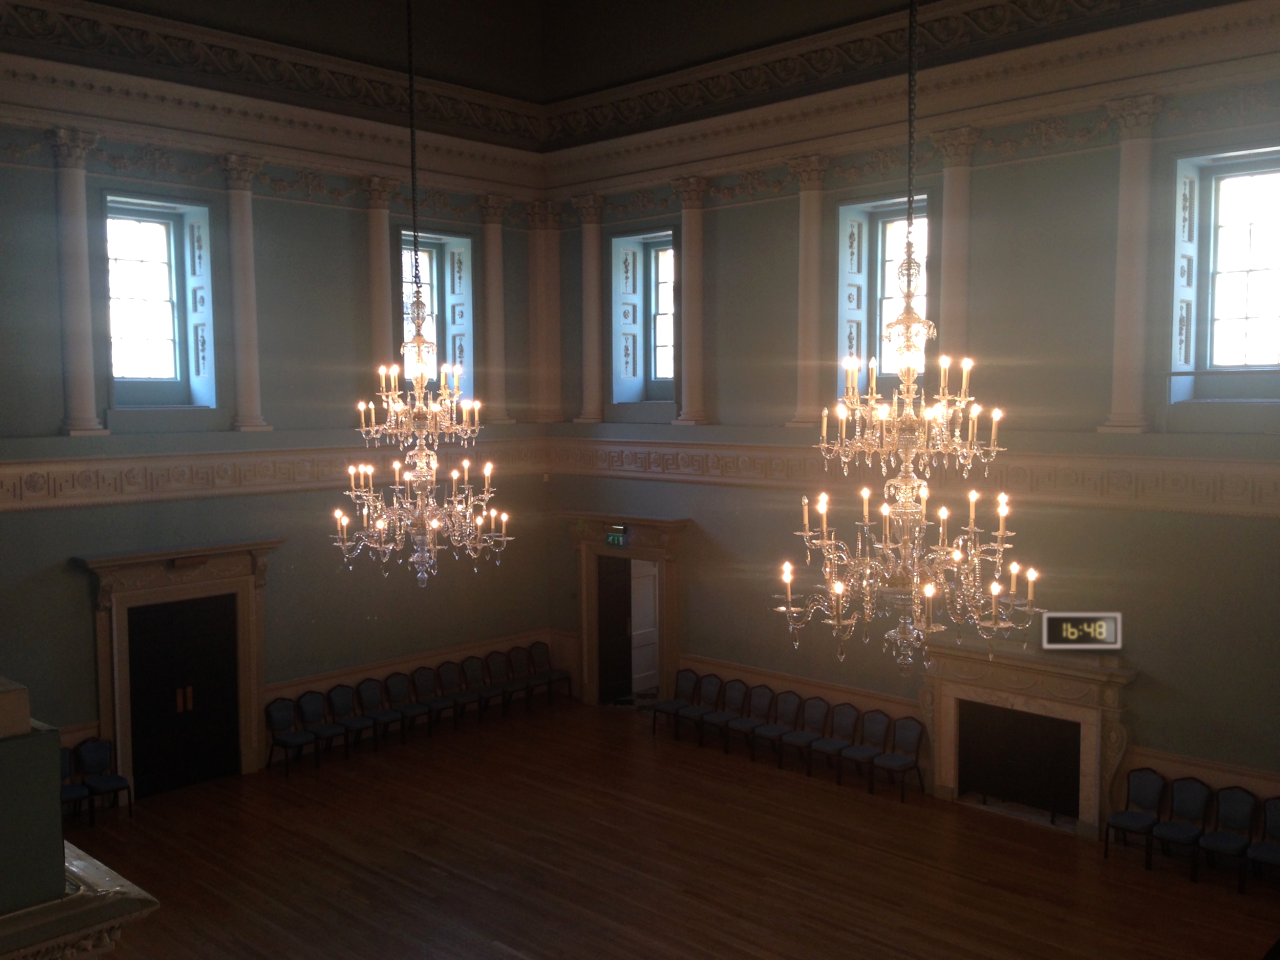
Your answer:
T16:48
